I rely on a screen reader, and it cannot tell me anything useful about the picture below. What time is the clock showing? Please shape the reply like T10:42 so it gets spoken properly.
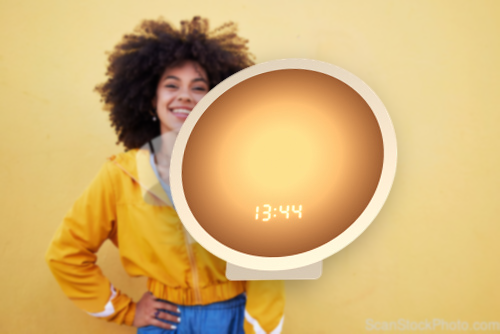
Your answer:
T13:44
